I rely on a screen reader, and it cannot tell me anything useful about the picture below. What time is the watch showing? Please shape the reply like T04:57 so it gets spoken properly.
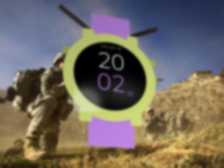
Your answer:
T20:02
